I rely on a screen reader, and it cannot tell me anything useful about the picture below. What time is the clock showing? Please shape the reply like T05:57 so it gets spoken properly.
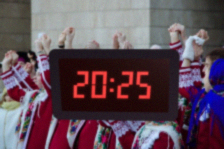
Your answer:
T20:25
